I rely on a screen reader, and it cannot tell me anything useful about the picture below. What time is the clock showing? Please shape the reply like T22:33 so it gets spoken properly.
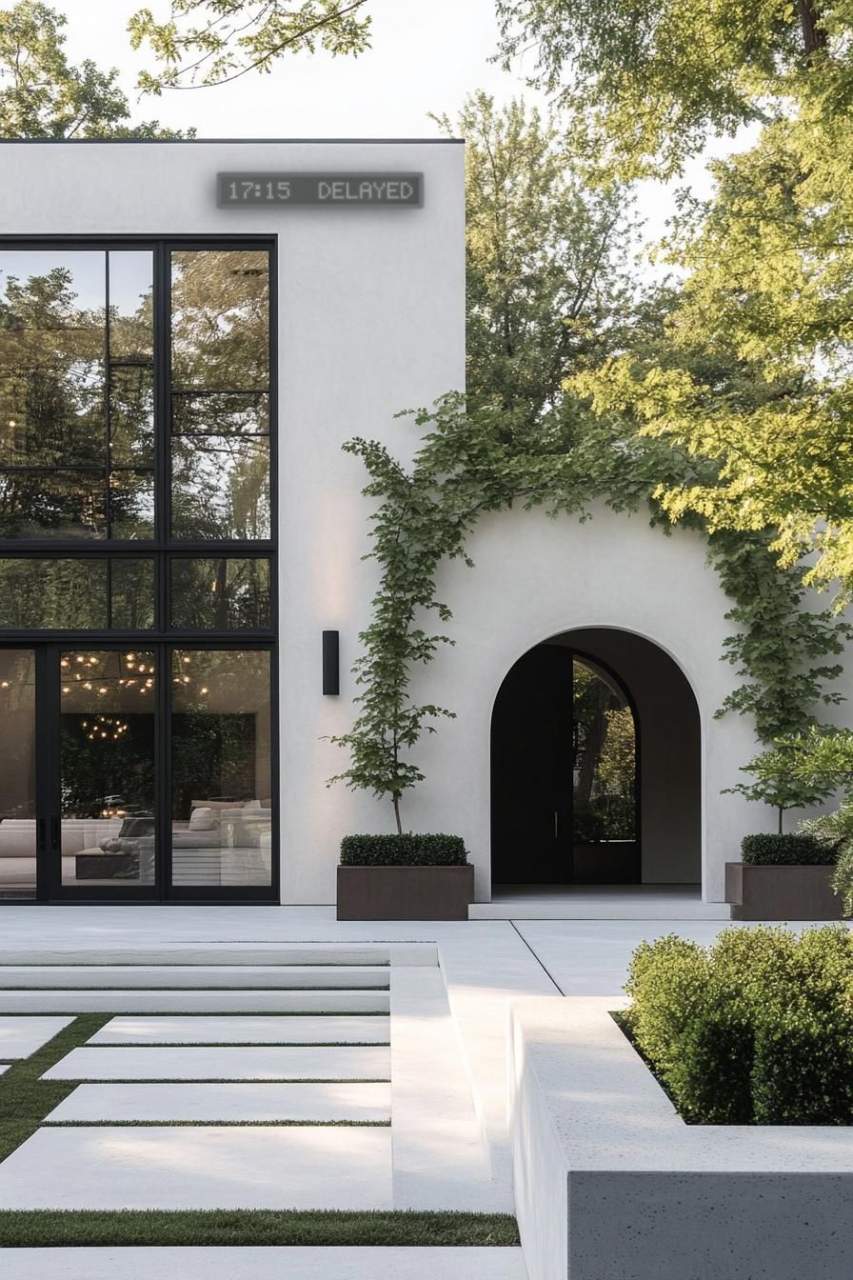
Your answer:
T17:15
